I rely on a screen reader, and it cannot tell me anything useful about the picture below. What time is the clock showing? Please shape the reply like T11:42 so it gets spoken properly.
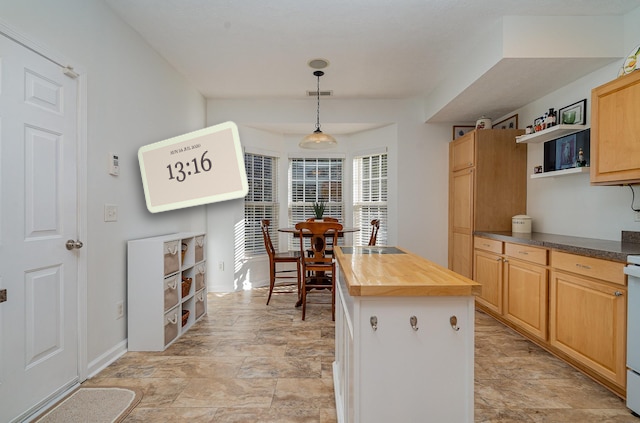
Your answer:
T13:16
